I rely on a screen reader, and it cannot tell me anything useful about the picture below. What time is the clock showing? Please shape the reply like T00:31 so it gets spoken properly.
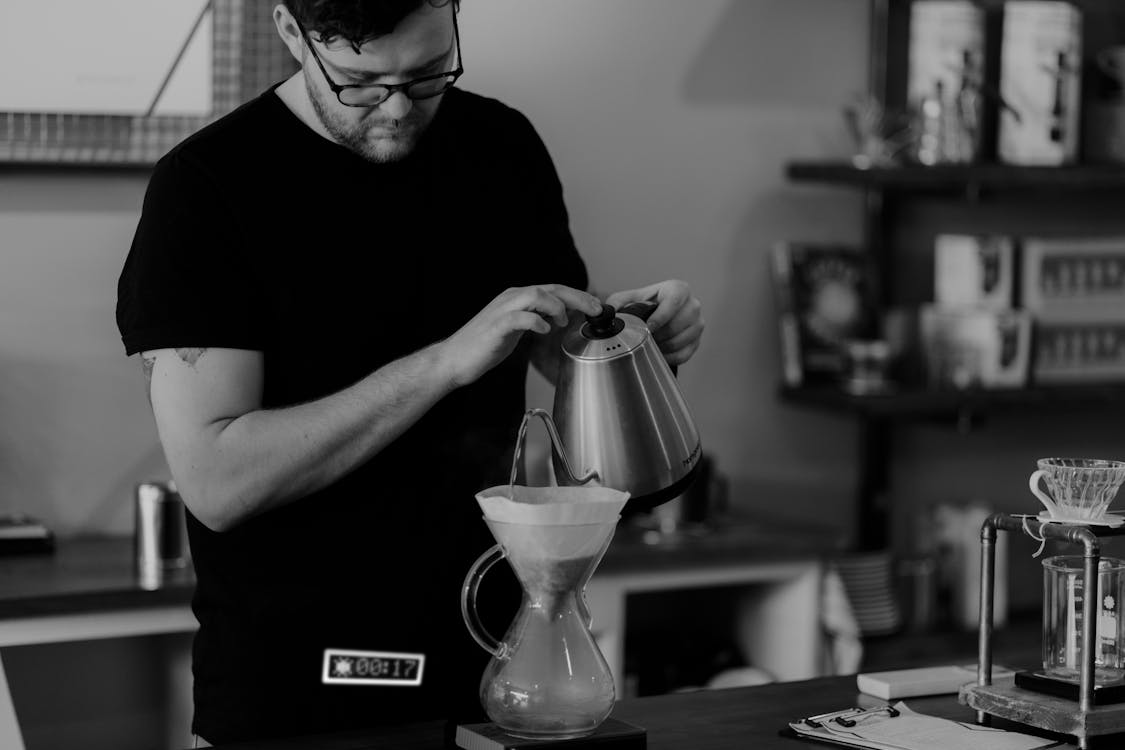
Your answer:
T00:17
